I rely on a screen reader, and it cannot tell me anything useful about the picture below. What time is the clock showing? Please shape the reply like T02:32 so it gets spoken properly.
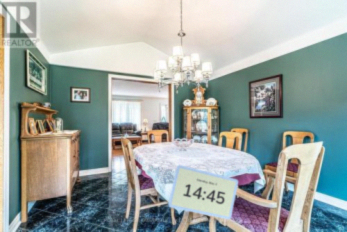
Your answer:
T14:45
